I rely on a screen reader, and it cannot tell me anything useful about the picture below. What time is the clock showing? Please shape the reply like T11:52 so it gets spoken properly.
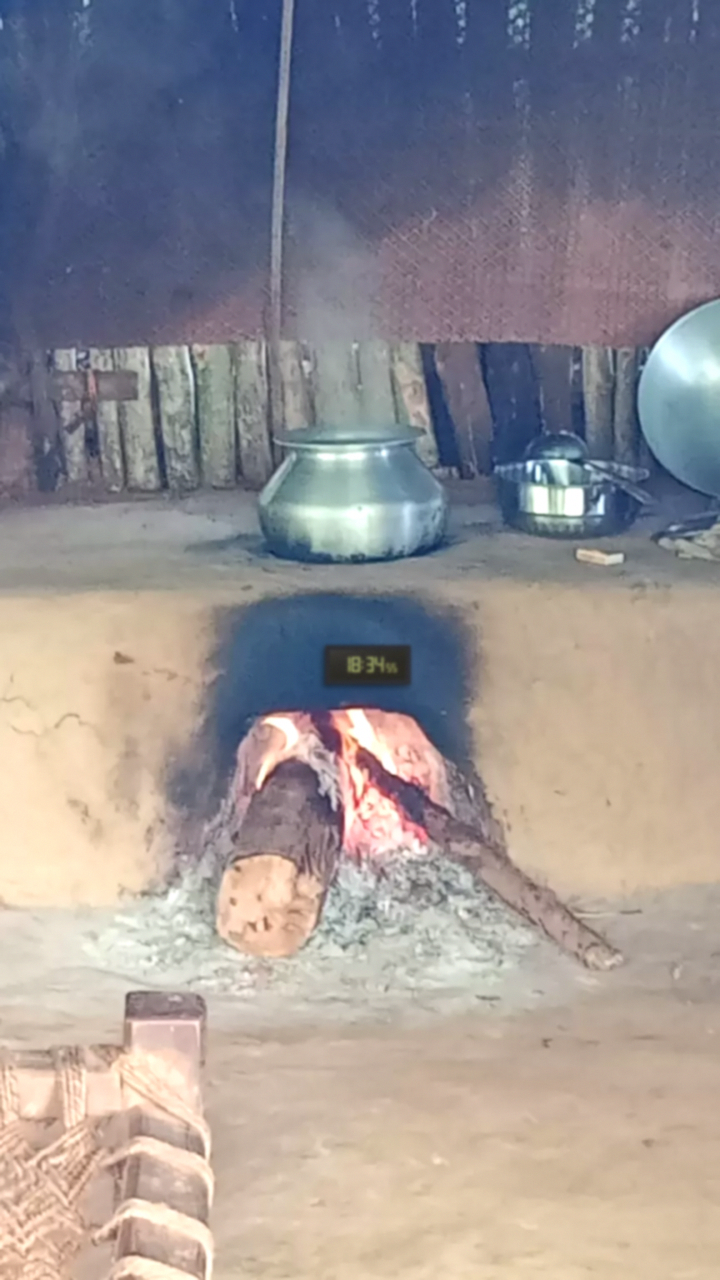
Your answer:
T18:34
